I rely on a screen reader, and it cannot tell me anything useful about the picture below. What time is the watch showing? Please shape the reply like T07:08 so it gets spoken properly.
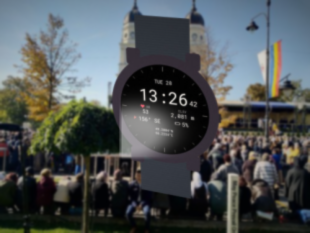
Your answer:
T13:26
